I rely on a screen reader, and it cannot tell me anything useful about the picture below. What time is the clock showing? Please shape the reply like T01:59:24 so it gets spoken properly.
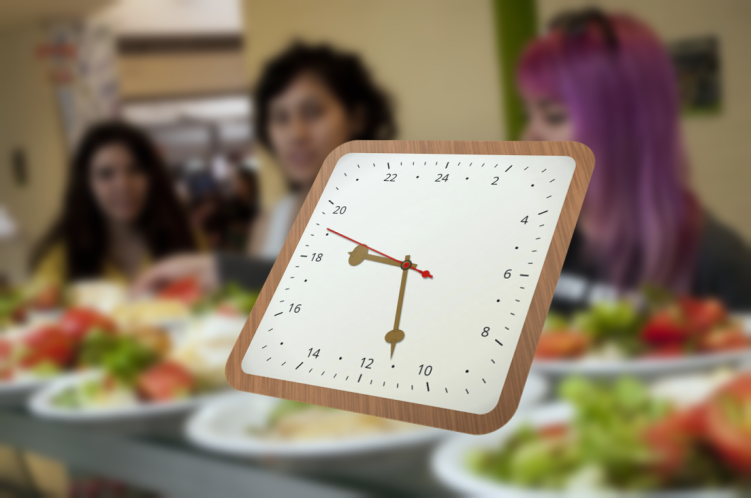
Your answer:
T18:27:48
